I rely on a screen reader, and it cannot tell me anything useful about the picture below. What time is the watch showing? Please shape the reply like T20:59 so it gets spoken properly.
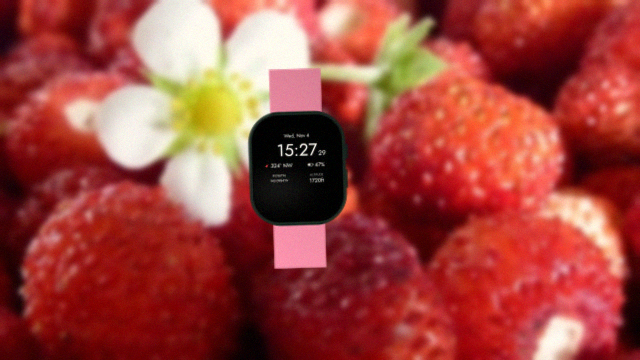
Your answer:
T15:27
